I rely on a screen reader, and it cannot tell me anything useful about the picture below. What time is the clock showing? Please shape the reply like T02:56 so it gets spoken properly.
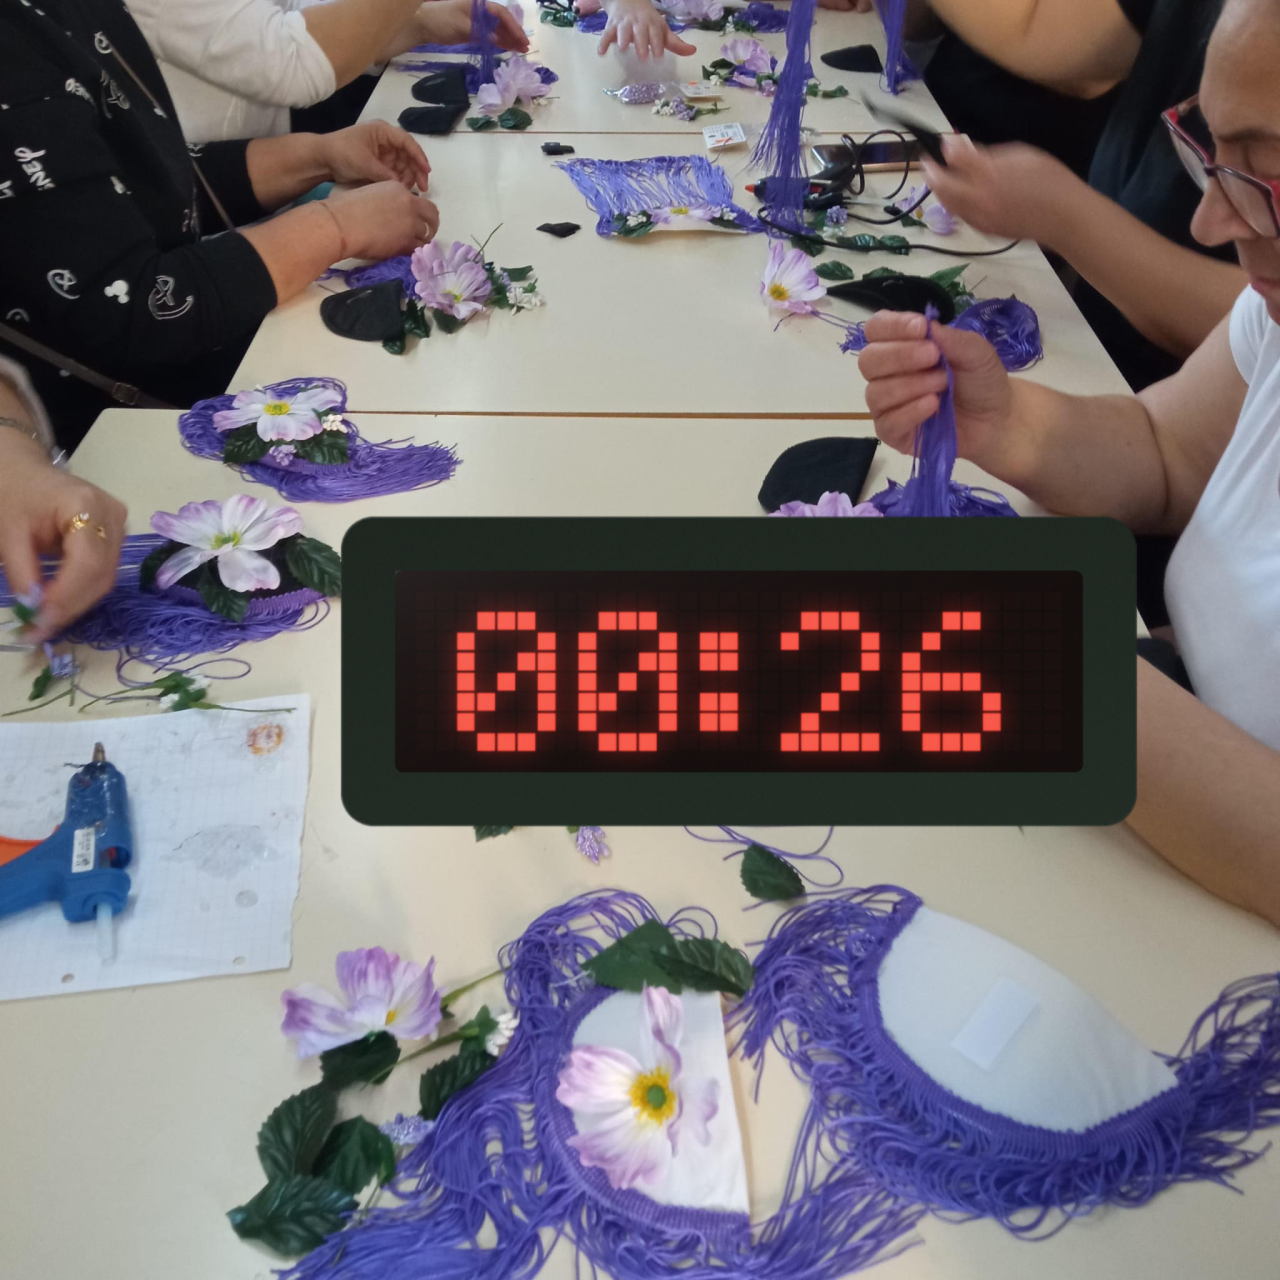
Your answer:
T00:26
